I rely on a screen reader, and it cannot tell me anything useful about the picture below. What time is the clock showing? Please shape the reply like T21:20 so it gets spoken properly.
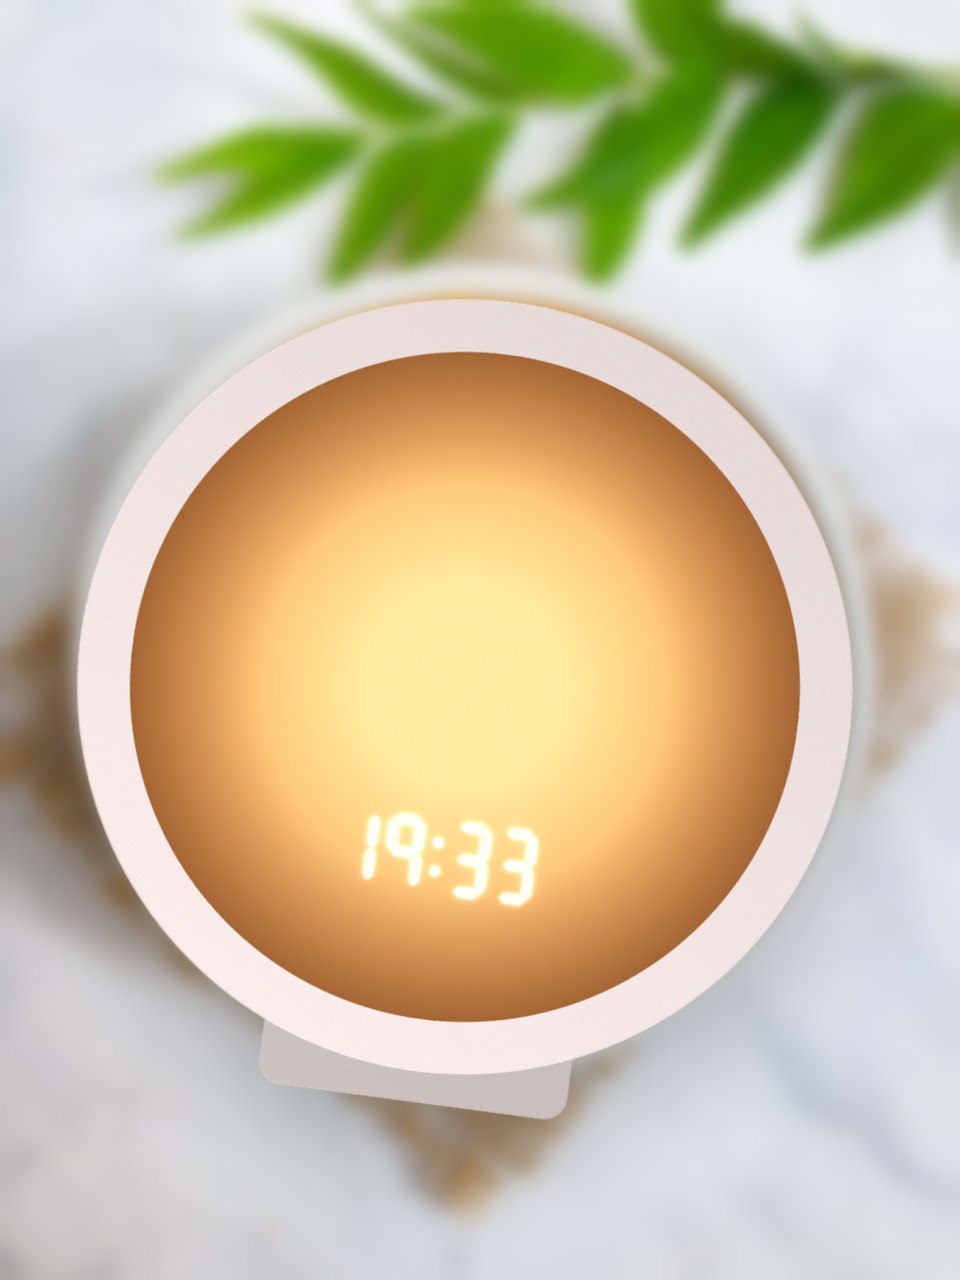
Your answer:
T19:33
